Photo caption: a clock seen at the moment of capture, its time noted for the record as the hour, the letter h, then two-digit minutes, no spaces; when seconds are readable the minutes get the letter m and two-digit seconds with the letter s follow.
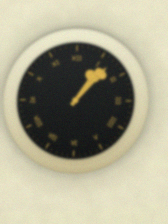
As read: 1h07
